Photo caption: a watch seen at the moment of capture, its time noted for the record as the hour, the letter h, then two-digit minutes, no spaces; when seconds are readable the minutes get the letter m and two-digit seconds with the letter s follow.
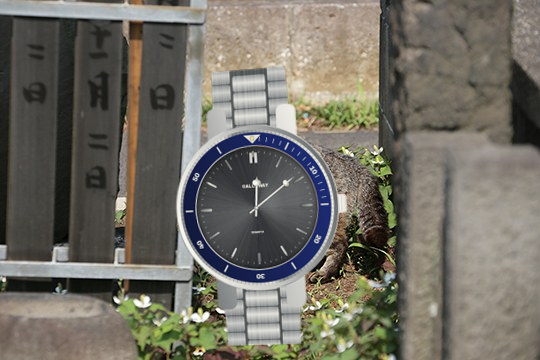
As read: 12h09
